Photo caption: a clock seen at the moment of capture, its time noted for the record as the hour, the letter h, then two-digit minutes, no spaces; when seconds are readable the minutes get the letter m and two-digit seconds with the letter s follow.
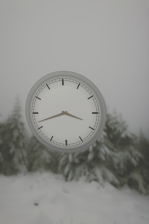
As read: 3h42
